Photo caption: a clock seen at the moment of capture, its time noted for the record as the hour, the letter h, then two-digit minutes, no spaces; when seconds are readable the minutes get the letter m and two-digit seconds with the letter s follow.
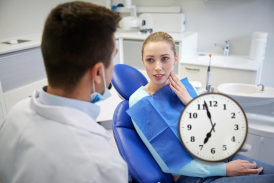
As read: 6h57
